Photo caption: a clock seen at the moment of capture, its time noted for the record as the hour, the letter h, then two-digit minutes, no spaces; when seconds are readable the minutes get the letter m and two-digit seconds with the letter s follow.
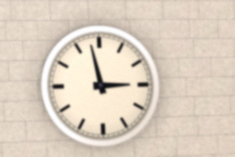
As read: 2h58
